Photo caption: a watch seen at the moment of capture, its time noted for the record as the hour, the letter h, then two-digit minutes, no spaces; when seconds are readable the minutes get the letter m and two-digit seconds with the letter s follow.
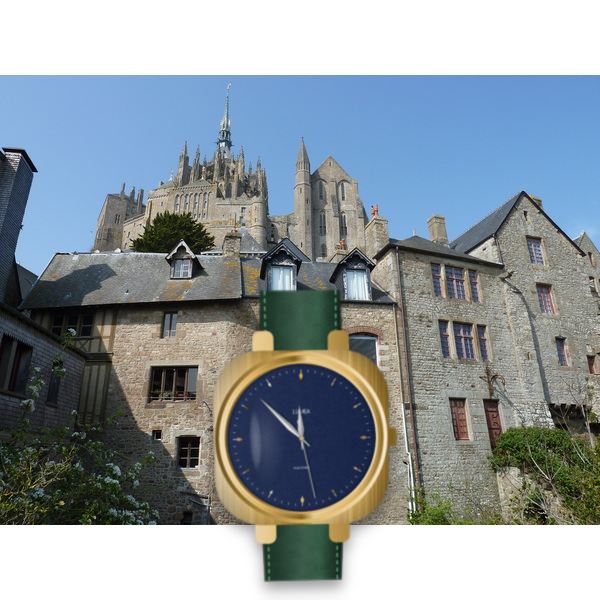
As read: 11h52m28s
